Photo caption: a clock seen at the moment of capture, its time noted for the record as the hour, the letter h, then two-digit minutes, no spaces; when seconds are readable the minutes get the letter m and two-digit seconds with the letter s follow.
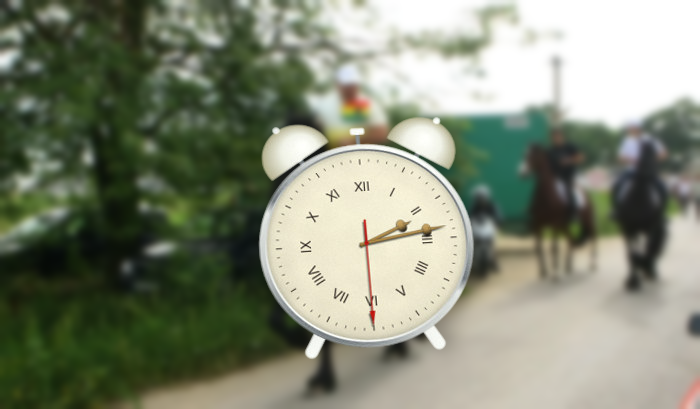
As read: 2h13m30s
